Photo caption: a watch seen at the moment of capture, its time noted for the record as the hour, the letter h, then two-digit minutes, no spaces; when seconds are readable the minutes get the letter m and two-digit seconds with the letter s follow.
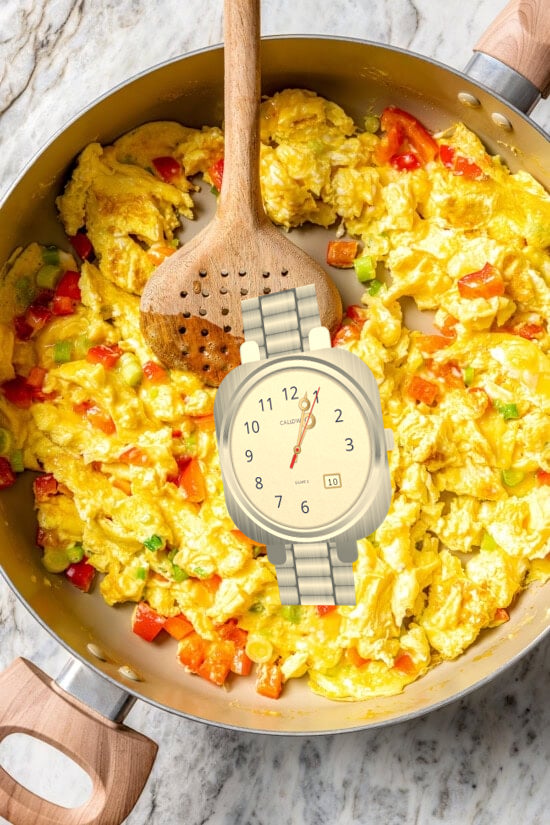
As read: 1h03m05s
